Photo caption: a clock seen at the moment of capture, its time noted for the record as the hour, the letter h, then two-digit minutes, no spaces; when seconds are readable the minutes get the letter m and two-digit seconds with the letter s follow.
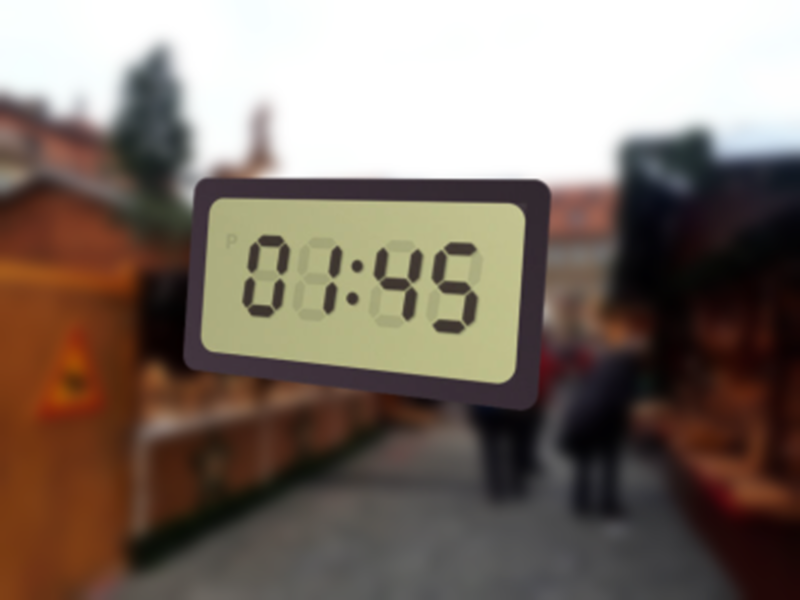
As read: 1h45
